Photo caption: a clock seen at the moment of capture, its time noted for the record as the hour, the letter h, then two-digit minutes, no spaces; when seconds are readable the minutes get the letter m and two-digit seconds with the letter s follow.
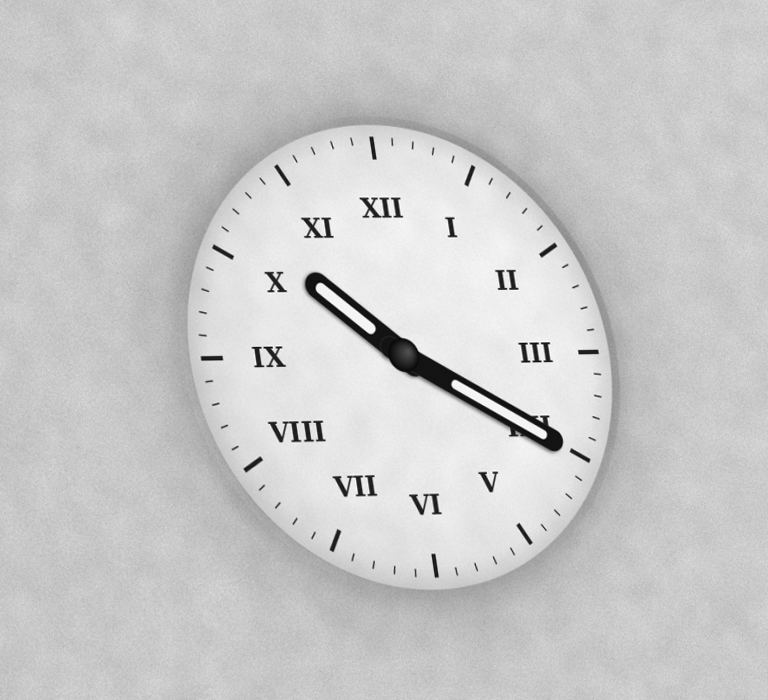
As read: 10h20
